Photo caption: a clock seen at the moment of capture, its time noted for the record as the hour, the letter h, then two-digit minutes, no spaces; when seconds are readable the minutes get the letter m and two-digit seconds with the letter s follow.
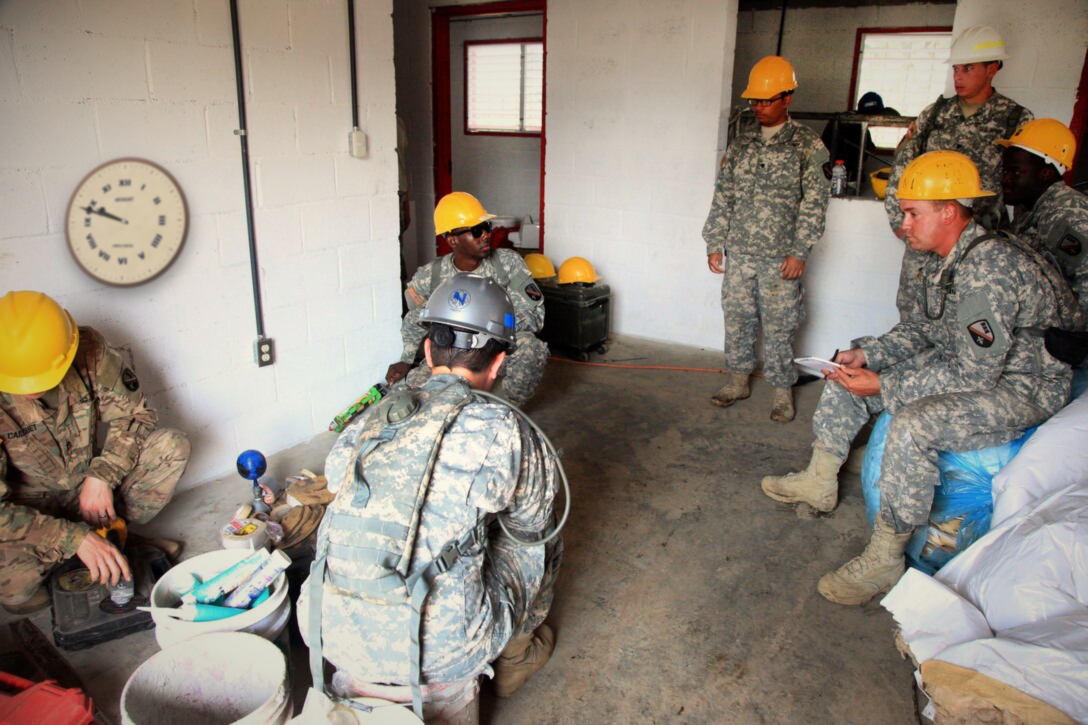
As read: 9h48
